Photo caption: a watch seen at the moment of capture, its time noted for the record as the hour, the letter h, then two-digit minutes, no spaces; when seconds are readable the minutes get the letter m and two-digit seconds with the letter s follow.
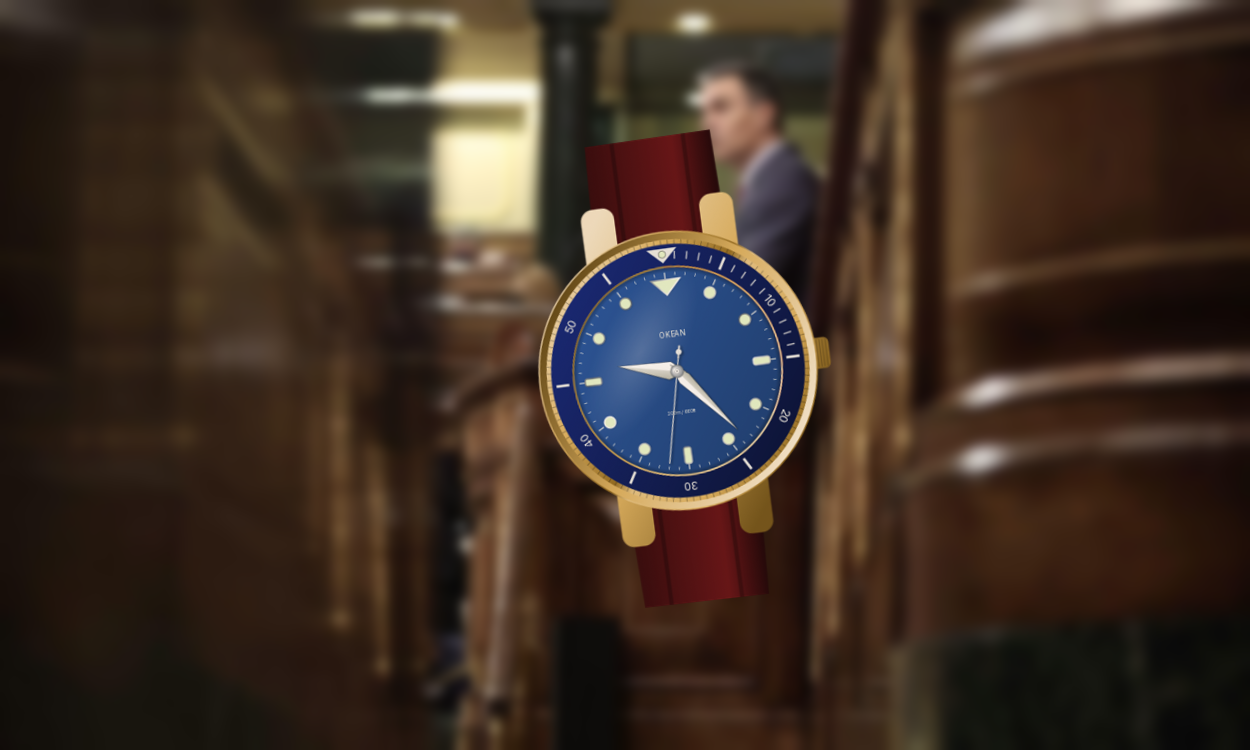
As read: 9h23m32s
